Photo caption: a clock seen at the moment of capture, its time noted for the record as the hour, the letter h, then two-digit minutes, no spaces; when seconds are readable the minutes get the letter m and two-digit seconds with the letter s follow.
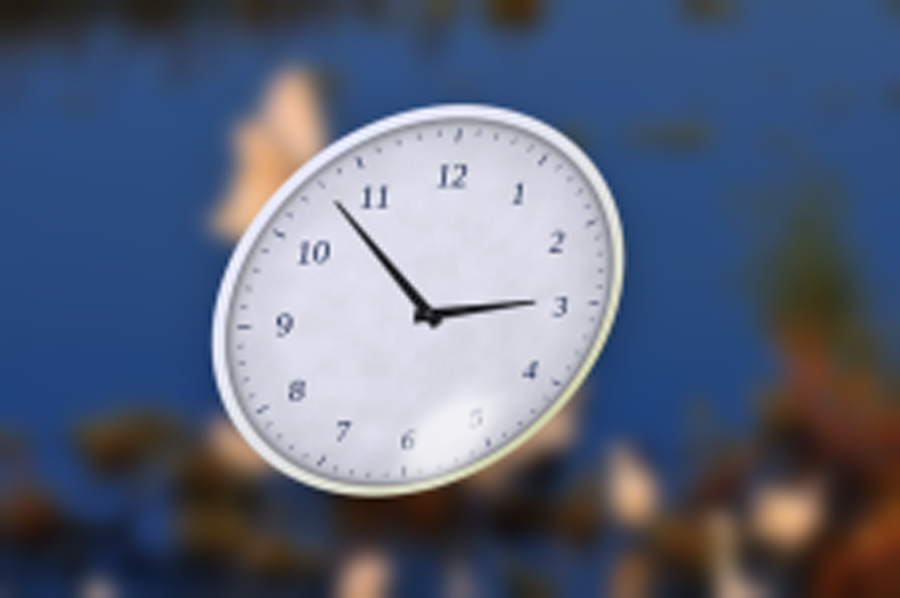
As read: 2h53
